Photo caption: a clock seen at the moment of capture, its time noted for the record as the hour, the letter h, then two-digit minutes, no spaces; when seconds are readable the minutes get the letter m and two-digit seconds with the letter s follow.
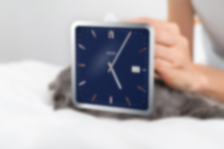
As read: 5h05
